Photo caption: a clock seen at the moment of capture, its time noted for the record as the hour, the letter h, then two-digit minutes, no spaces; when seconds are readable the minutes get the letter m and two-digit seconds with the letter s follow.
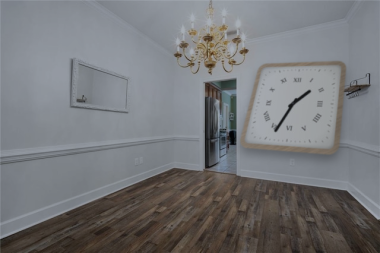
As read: 1h34
